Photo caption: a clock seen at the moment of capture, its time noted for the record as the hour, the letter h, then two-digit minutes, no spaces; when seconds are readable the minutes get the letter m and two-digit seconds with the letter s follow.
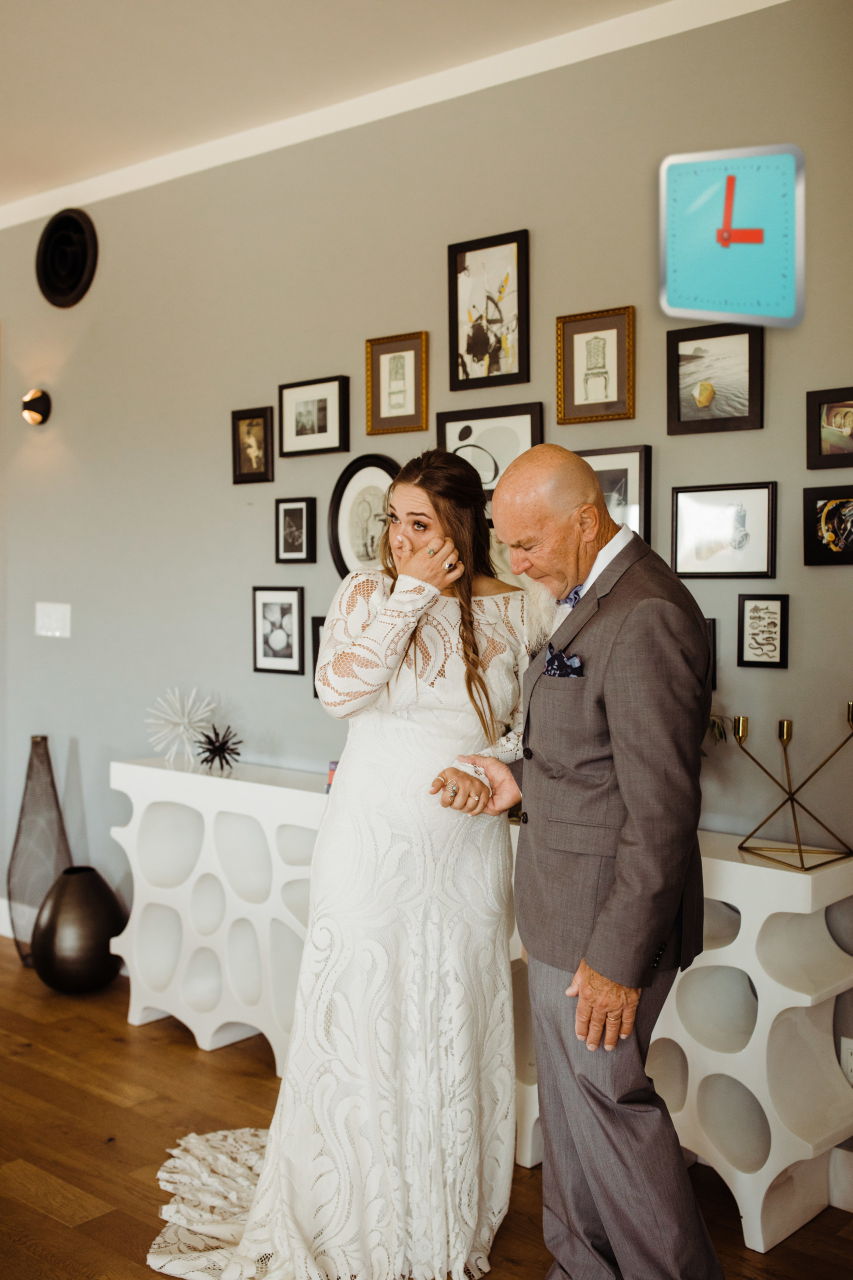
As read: 3h01
